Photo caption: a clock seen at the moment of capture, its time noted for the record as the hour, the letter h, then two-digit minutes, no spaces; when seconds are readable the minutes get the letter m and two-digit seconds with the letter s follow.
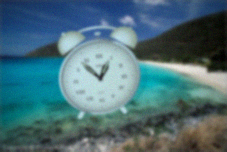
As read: 12h53
